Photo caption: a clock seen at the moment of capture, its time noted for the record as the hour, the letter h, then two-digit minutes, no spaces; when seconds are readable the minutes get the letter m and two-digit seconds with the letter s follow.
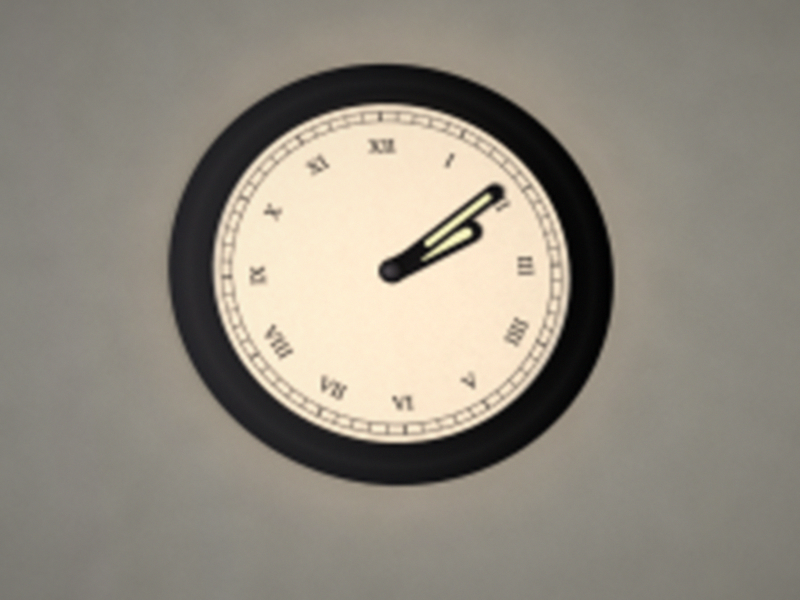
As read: 2h09
